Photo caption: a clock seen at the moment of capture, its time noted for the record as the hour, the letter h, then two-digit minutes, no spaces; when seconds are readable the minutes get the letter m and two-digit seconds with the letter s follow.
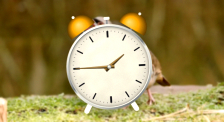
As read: 1h45
